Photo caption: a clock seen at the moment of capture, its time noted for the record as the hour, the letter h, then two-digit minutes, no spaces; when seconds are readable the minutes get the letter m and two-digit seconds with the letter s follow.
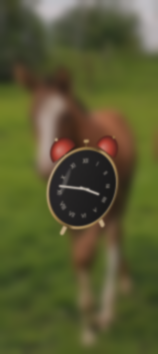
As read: 3h47
